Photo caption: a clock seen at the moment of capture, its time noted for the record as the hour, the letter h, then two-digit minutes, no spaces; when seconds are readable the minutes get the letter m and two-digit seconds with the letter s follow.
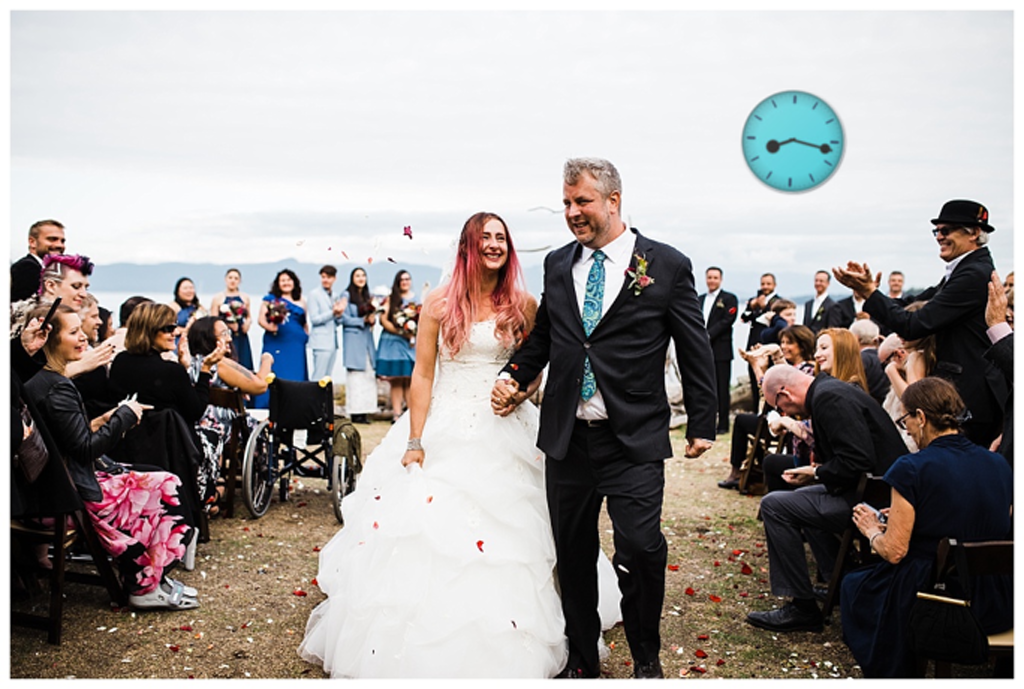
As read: 8h17
